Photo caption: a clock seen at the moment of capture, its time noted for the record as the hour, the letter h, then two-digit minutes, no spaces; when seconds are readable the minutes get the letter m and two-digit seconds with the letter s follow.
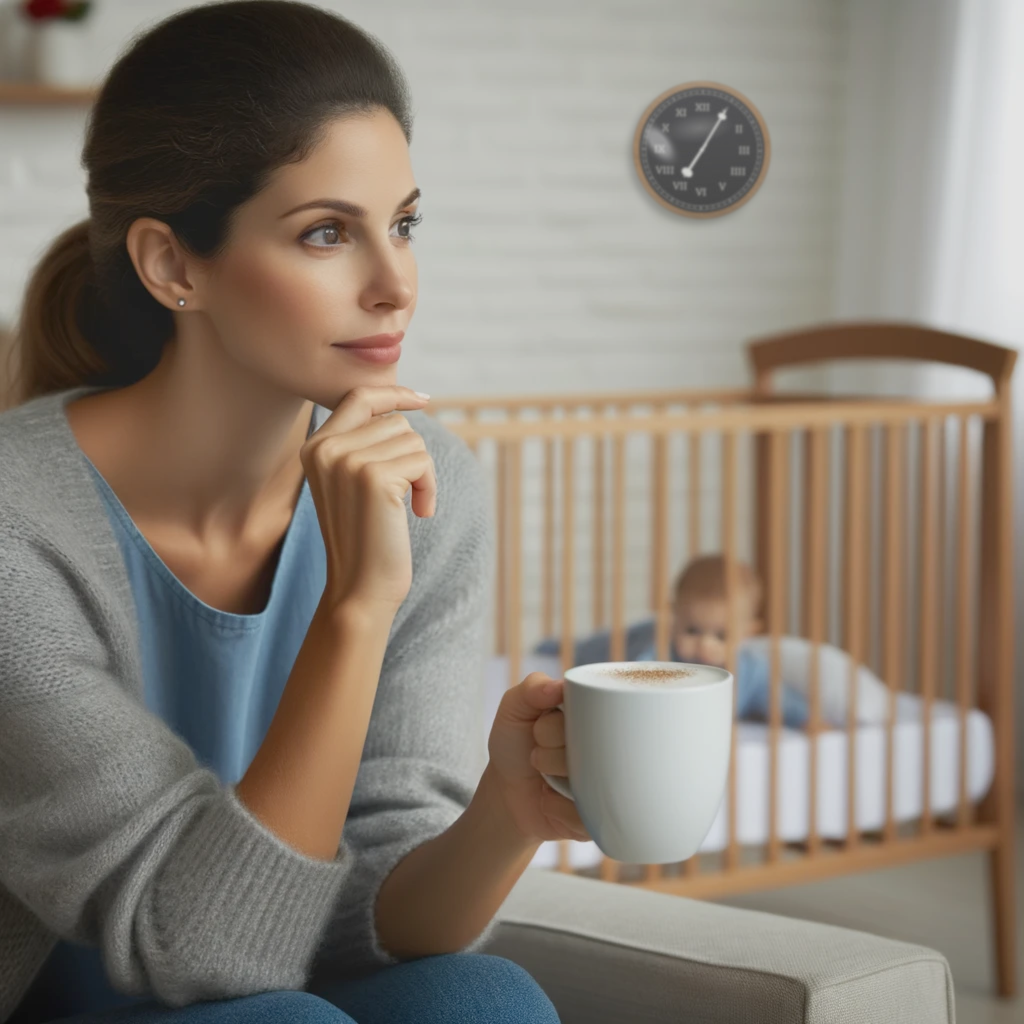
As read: 7h05
